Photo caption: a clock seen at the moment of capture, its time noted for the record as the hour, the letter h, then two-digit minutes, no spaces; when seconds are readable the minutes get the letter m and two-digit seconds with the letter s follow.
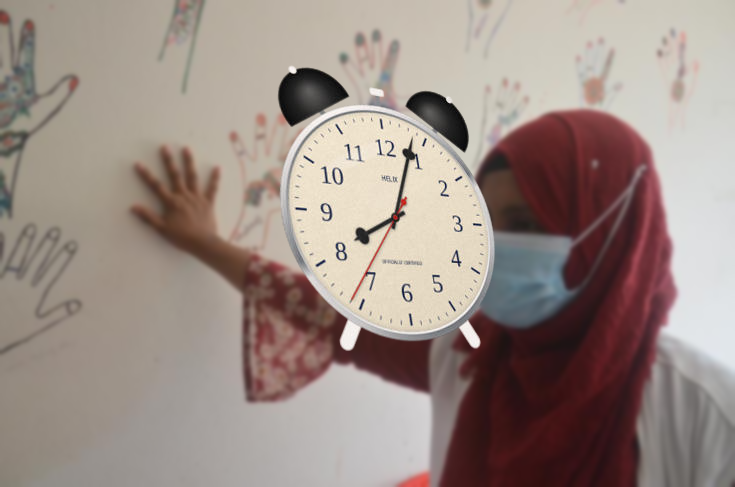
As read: 8h03m36s
